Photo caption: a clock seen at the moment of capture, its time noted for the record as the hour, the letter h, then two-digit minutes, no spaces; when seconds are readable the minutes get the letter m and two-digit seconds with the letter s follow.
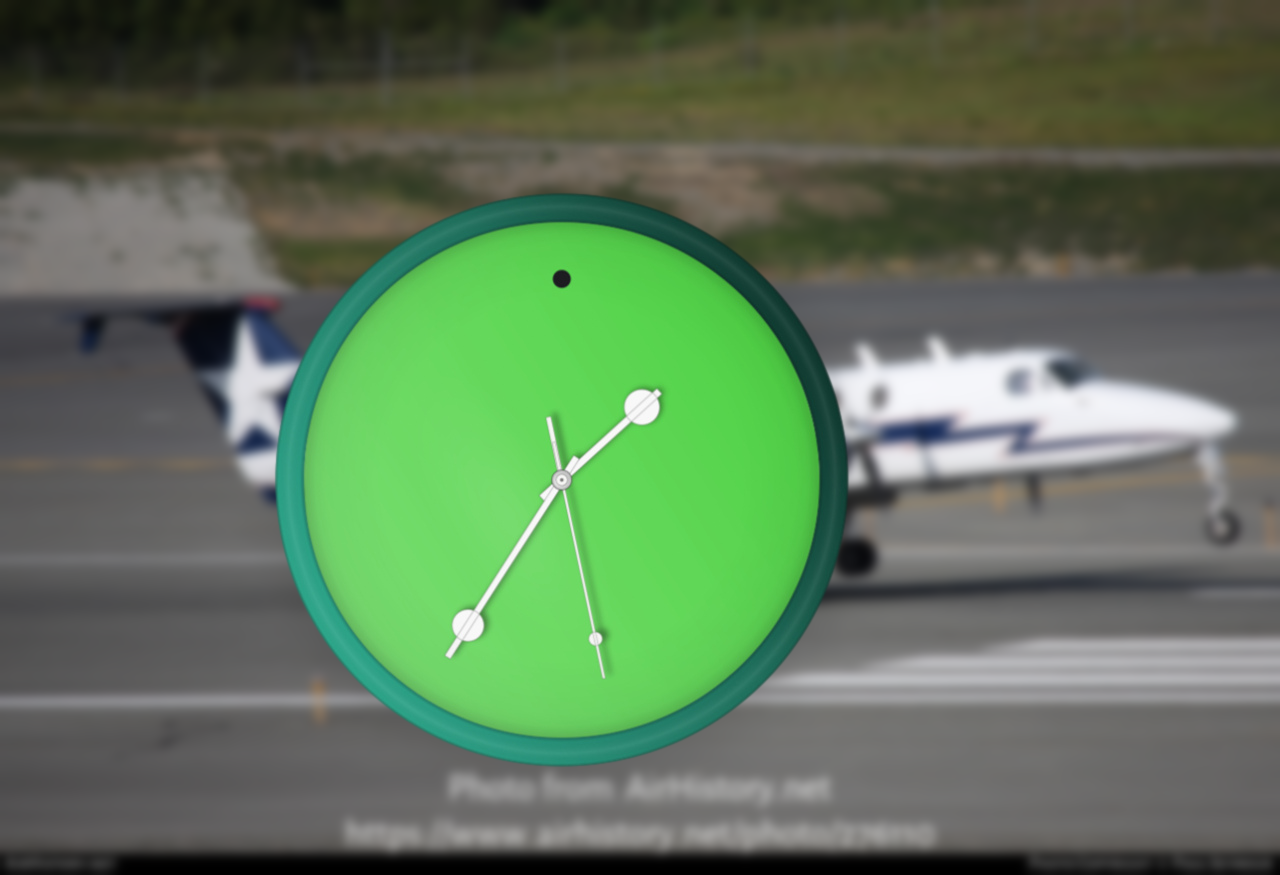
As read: 1h35m28s
